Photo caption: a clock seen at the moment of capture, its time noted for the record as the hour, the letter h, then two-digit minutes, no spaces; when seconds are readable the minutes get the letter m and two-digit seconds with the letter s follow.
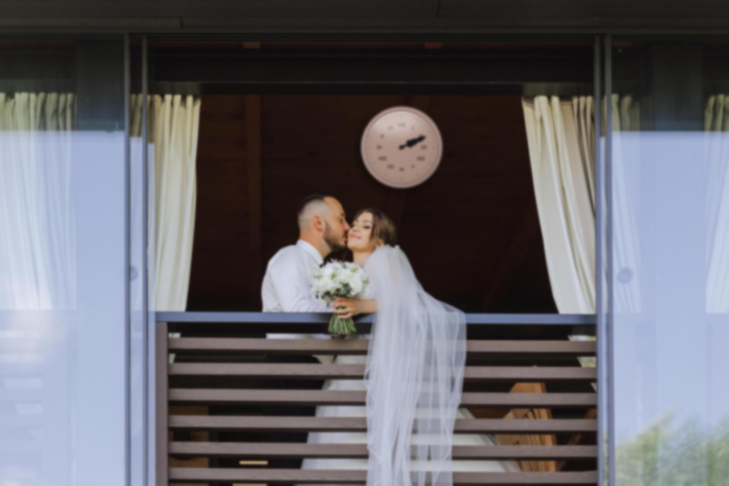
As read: 2h11
